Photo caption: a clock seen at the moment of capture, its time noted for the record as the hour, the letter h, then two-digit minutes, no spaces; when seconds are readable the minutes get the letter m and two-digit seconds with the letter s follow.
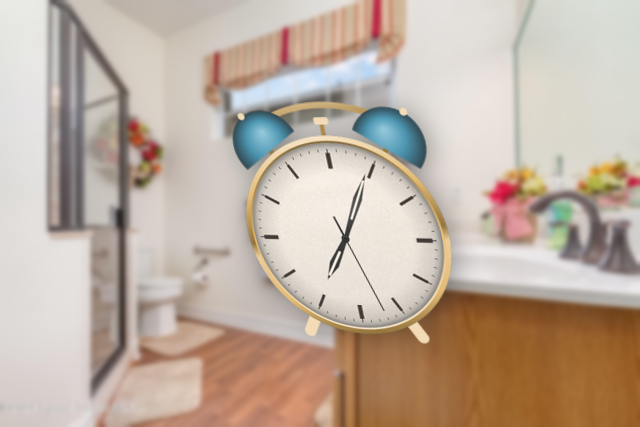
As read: 7h04m27s
